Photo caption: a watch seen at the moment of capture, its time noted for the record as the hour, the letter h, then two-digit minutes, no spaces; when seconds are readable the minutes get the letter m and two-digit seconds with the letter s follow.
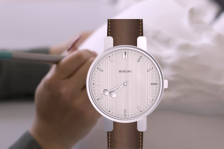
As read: 7h41
